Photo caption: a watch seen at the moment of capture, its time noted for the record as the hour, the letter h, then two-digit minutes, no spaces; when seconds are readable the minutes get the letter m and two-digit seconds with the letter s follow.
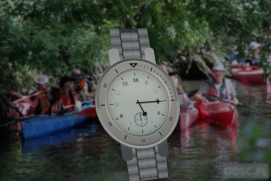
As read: 5h15
